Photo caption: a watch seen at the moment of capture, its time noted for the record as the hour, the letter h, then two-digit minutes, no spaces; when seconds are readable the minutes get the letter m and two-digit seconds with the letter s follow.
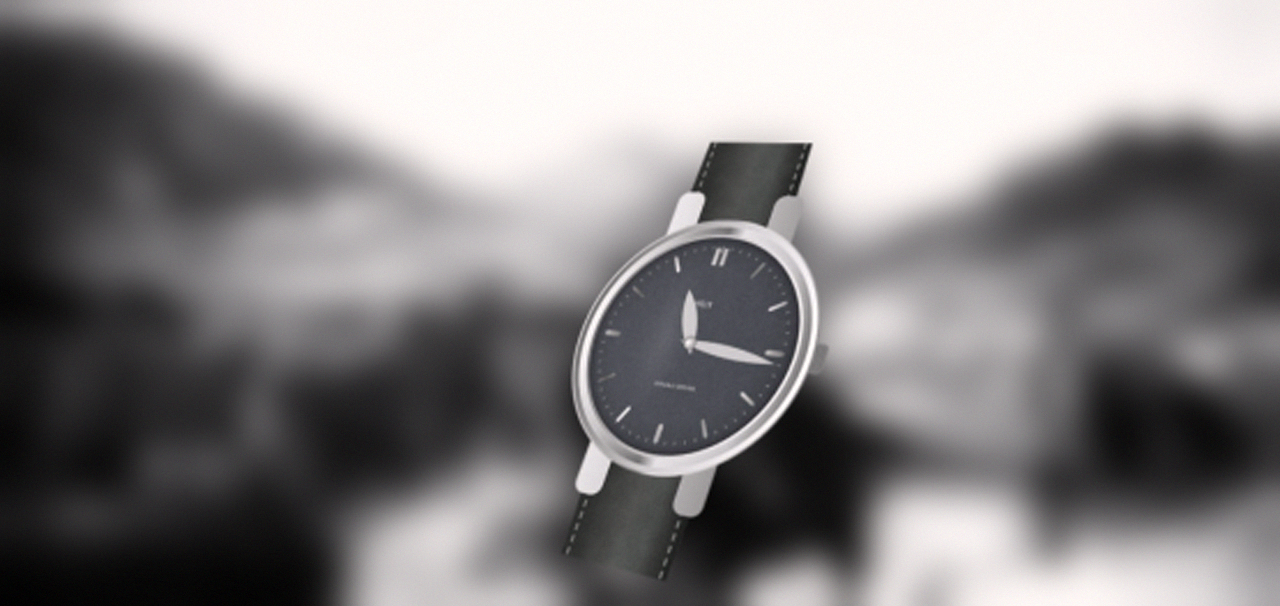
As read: 11h16
